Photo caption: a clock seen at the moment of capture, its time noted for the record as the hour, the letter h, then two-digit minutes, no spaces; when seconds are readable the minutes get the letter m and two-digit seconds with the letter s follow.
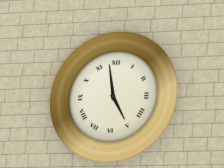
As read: 4h58
